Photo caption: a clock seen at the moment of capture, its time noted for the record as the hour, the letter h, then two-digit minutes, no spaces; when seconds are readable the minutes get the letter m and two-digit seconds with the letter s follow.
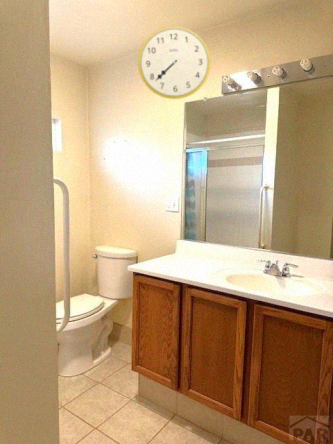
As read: 7h38
